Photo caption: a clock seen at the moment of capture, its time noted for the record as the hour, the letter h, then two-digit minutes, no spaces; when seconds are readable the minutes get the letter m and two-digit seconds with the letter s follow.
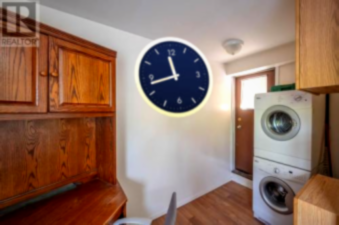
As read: 11h43
